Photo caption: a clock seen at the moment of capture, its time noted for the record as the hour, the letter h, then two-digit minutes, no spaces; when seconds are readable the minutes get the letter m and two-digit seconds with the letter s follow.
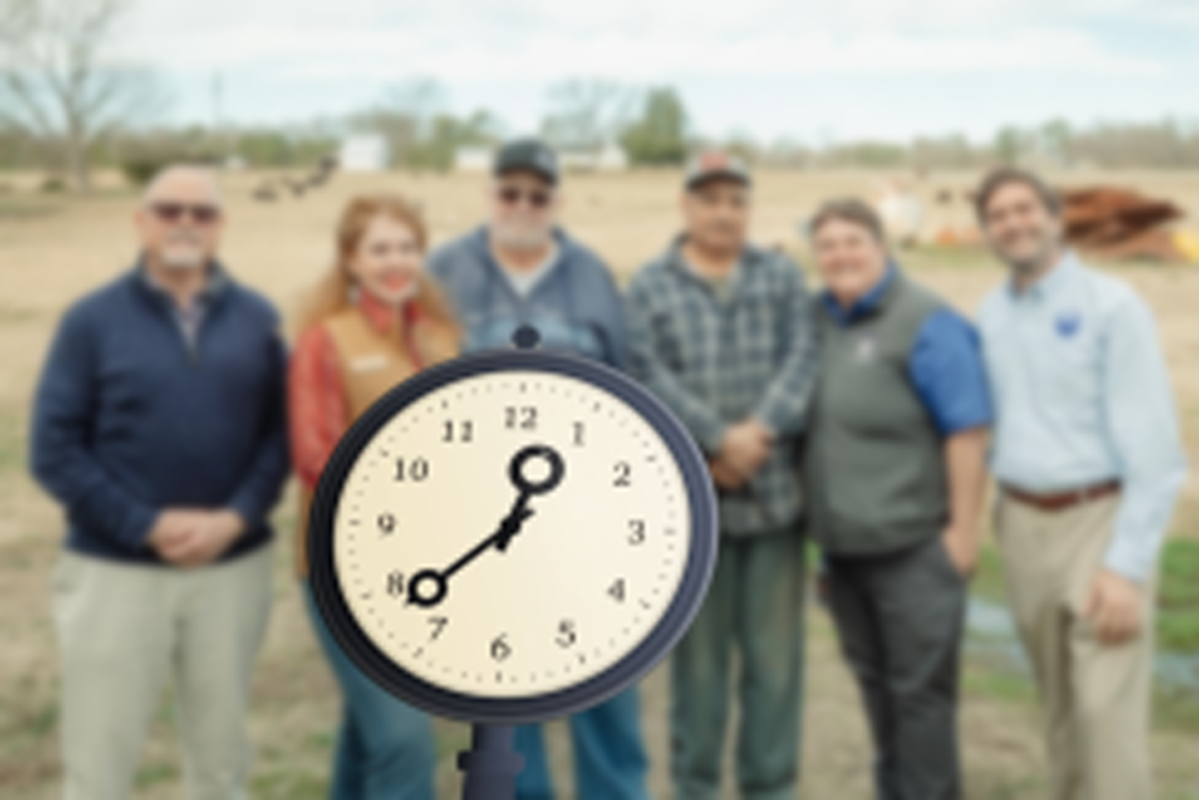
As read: 12h38
